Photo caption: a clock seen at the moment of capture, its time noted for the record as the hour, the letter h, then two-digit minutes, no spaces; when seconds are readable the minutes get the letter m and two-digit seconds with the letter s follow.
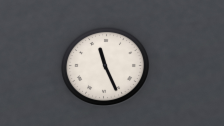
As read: 11h26
